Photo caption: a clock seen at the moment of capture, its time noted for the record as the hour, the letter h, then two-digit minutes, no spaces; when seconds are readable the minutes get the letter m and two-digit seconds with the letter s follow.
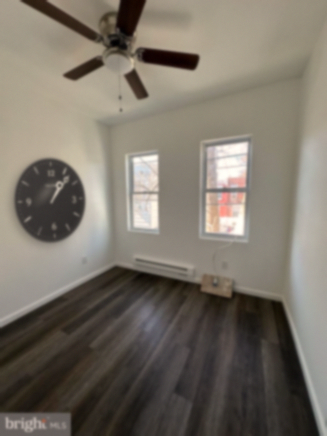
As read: 1h07
